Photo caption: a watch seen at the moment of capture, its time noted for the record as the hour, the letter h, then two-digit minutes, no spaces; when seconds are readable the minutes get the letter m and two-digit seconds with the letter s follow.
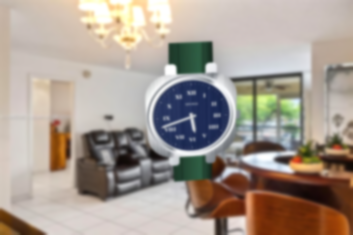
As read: 5h42
